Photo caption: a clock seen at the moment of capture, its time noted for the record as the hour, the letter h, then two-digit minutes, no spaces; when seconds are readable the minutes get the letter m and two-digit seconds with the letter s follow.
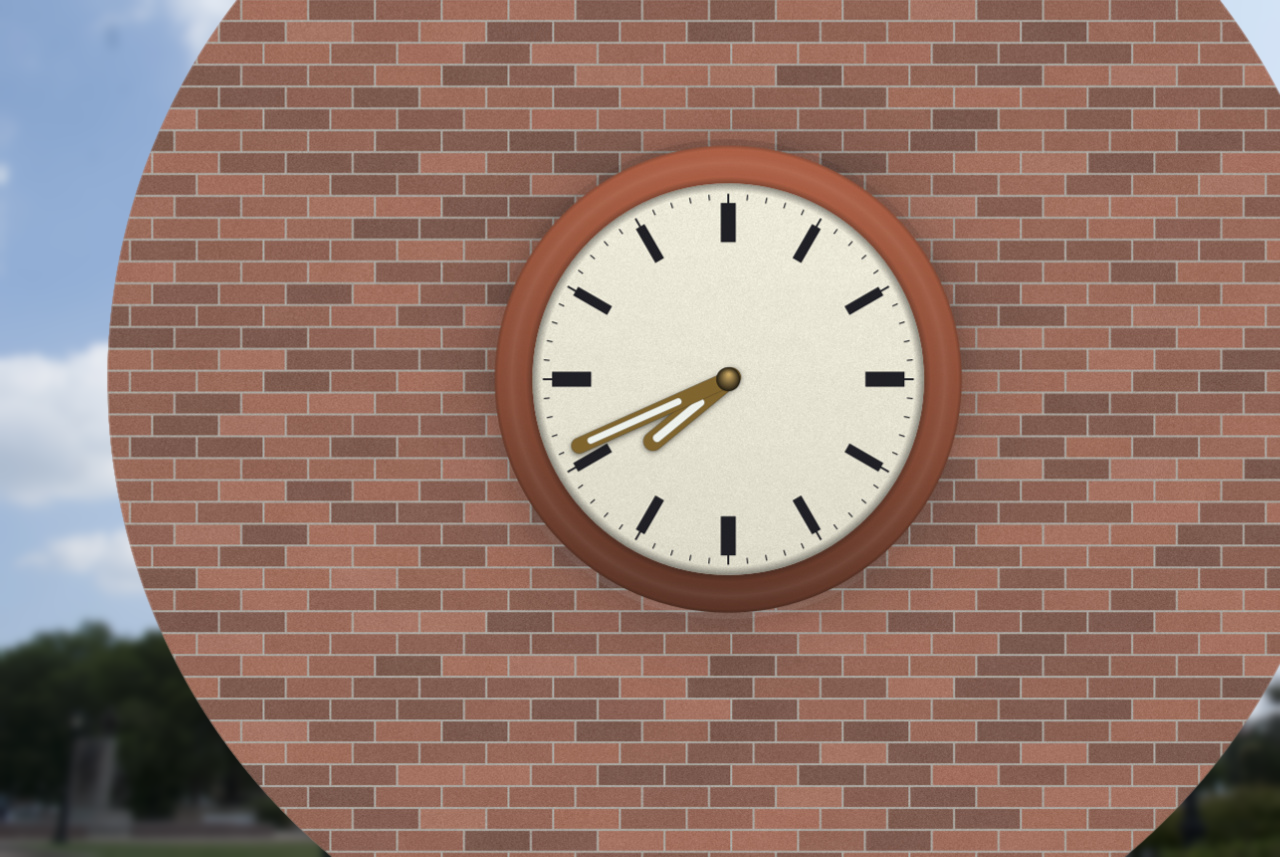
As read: 7h41
